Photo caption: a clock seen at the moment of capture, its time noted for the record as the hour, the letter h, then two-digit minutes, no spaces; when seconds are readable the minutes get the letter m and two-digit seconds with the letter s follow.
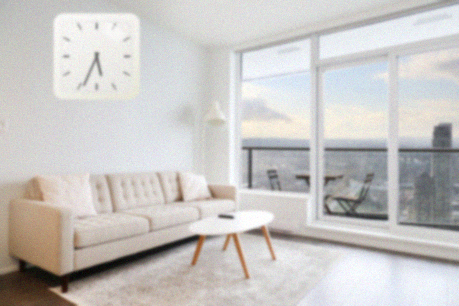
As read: 5h34
